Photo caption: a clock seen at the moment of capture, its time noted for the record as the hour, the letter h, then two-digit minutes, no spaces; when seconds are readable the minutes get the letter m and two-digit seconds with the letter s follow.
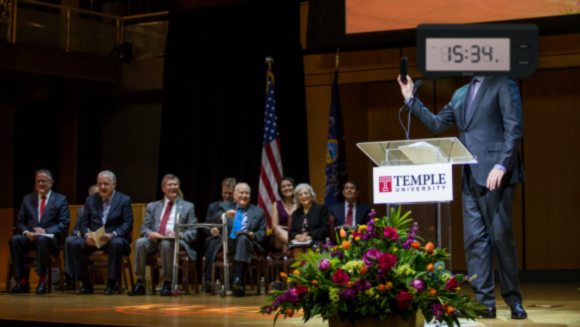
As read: 15h34
